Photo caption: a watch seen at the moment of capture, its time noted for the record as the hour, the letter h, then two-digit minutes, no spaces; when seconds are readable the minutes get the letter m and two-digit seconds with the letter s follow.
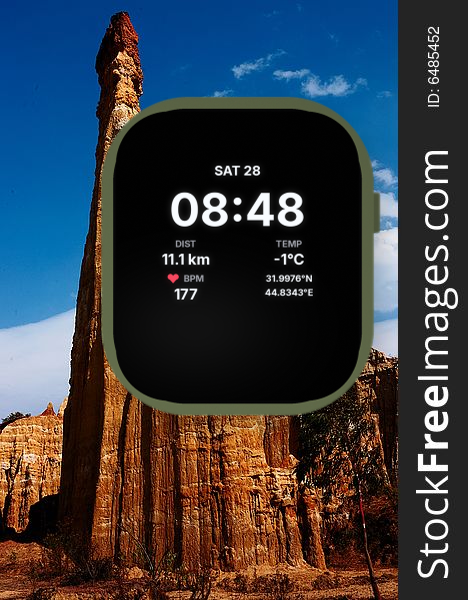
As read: 8h48
